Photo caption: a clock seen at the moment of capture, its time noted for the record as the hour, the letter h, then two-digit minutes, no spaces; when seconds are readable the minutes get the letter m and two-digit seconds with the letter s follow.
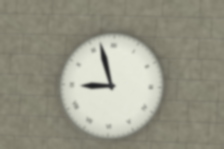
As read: 8h57
